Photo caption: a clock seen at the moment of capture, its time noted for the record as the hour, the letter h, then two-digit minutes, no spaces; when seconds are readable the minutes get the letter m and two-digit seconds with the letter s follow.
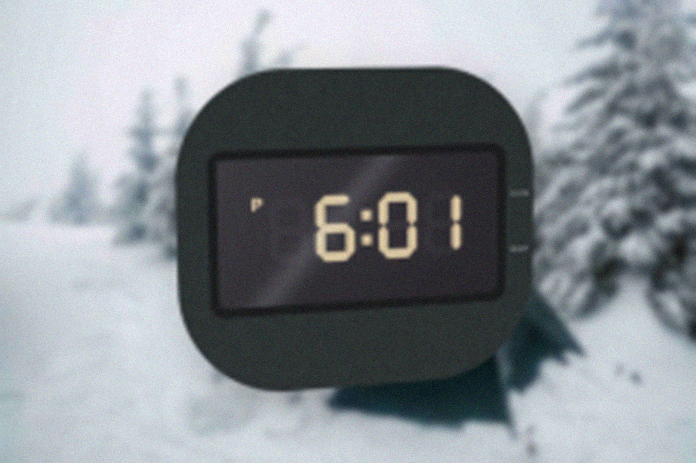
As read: 6h01
